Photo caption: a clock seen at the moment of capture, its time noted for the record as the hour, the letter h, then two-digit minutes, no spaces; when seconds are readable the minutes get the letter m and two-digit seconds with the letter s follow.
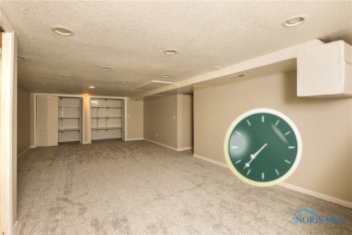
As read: 7h37
